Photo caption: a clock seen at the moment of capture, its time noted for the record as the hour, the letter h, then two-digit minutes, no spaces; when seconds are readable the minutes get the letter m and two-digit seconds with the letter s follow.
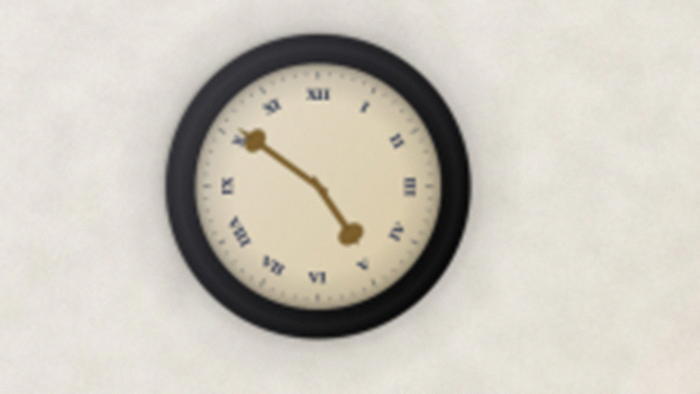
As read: 4h51
